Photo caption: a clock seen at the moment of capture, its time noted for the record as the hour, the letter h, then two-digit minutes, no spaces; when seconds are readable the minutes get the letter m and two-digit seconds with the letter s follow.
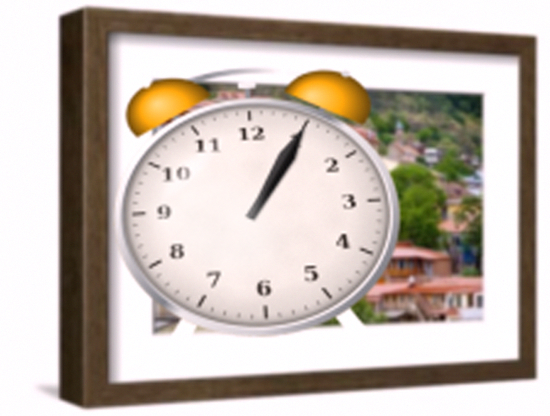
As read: 1h05
